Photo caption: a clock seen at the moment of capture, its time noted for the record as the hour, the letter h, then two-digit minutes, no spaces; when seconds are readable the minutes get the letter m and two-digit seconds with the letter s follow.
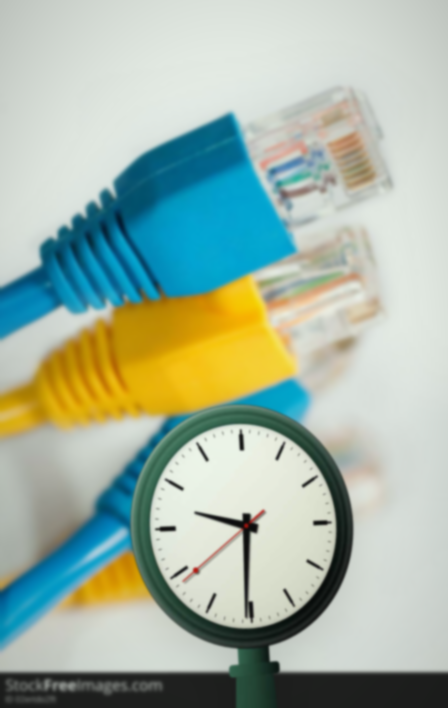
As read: 9h30m39s
